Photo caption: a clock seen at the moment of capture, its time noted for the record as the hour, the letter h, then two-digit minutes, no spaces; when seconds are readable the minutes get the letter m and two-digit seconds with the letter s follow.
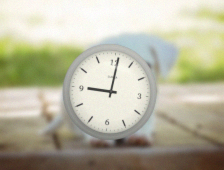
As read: 9h01
